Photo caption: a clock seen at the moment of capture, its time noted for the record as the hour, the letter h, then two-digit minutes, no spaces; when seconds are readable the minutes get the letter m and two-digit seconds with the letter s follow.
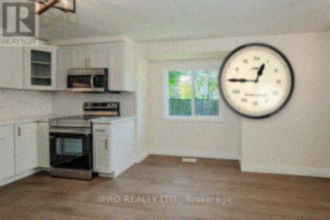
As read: 12h45
